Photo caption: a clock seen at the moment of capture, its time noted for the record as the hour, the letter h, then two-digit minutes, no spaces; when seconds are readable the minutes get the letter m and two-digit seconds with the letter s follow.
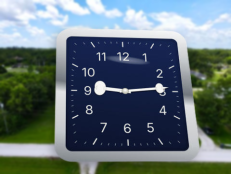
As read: 9h14
